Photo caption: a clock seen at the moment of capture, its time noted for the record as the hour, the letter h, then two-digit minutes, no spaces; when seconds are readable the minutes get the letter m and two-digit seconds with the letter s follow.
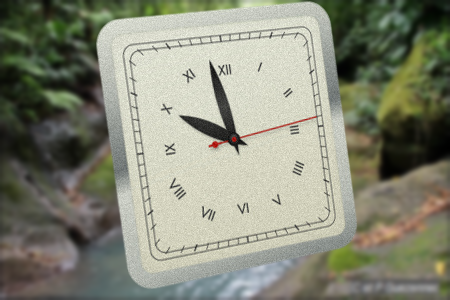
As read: 9h58m14s
